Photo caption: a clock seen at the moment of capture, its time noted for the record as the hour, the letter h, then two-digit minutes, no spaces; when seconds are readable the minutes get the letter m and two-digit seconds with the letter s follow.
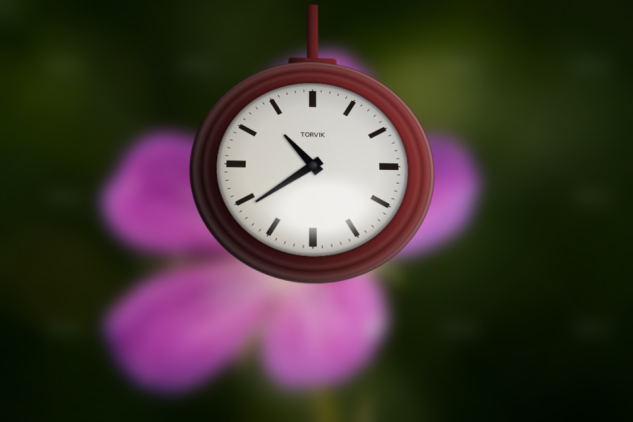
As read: 10h39
